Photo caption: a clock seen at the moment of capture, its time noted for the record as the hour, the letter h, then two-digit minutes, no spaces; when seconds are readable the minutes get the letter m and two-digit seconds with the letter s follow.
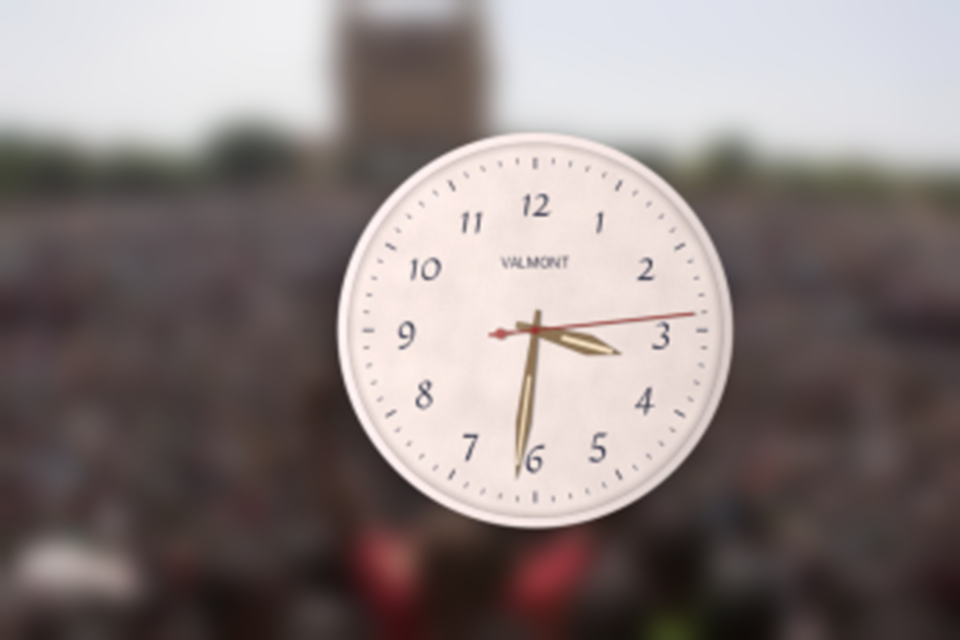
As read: 3h31m14s
